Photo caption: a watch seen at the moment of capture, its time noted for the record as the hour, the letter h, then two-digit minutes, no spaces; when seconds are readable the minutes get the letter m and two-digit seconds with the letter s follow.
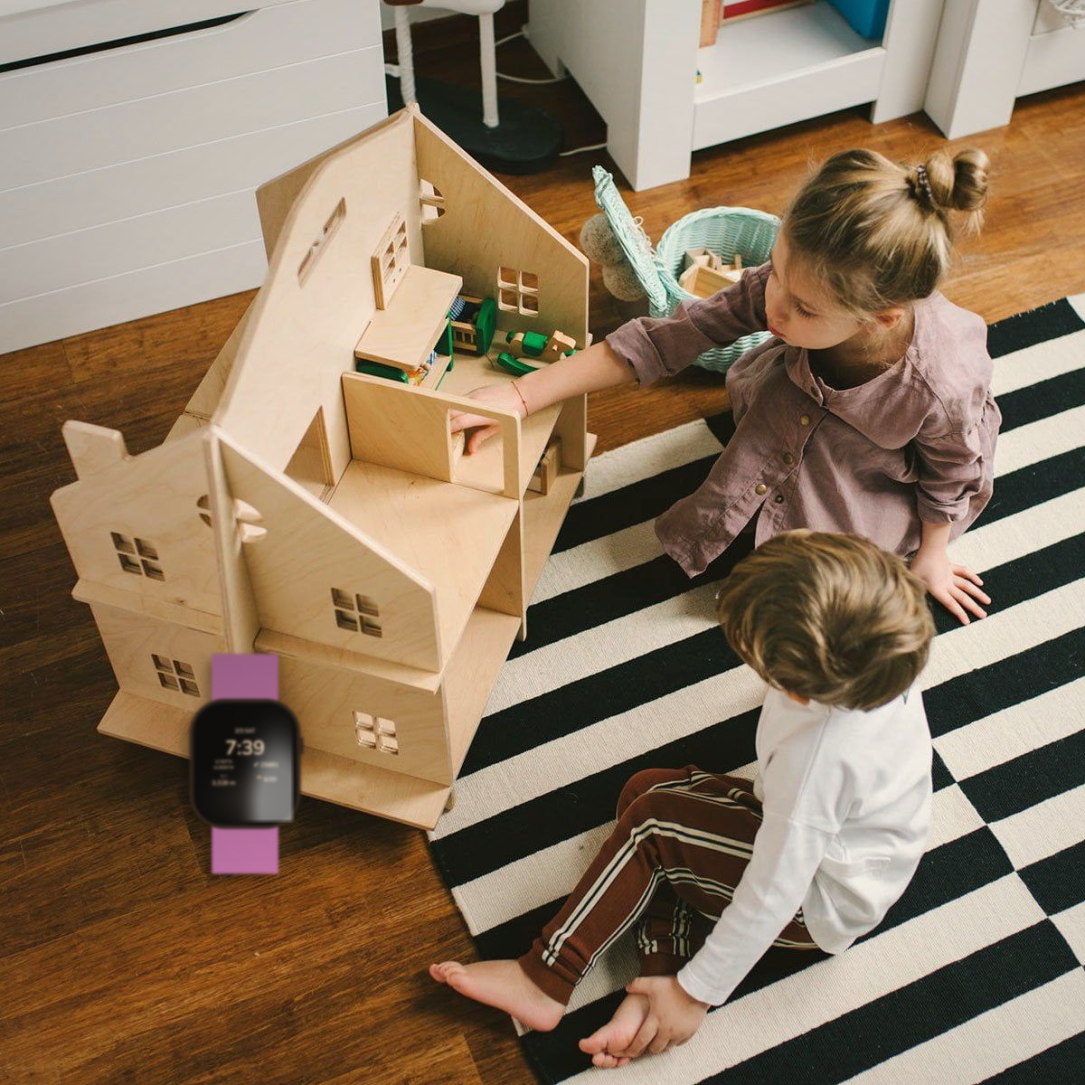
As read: 7h39
